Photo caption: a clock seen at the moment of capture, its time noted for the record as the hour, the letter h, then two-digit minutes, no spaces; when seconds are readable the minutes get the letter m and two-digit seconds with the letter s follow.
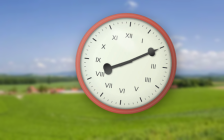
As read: 8h10
